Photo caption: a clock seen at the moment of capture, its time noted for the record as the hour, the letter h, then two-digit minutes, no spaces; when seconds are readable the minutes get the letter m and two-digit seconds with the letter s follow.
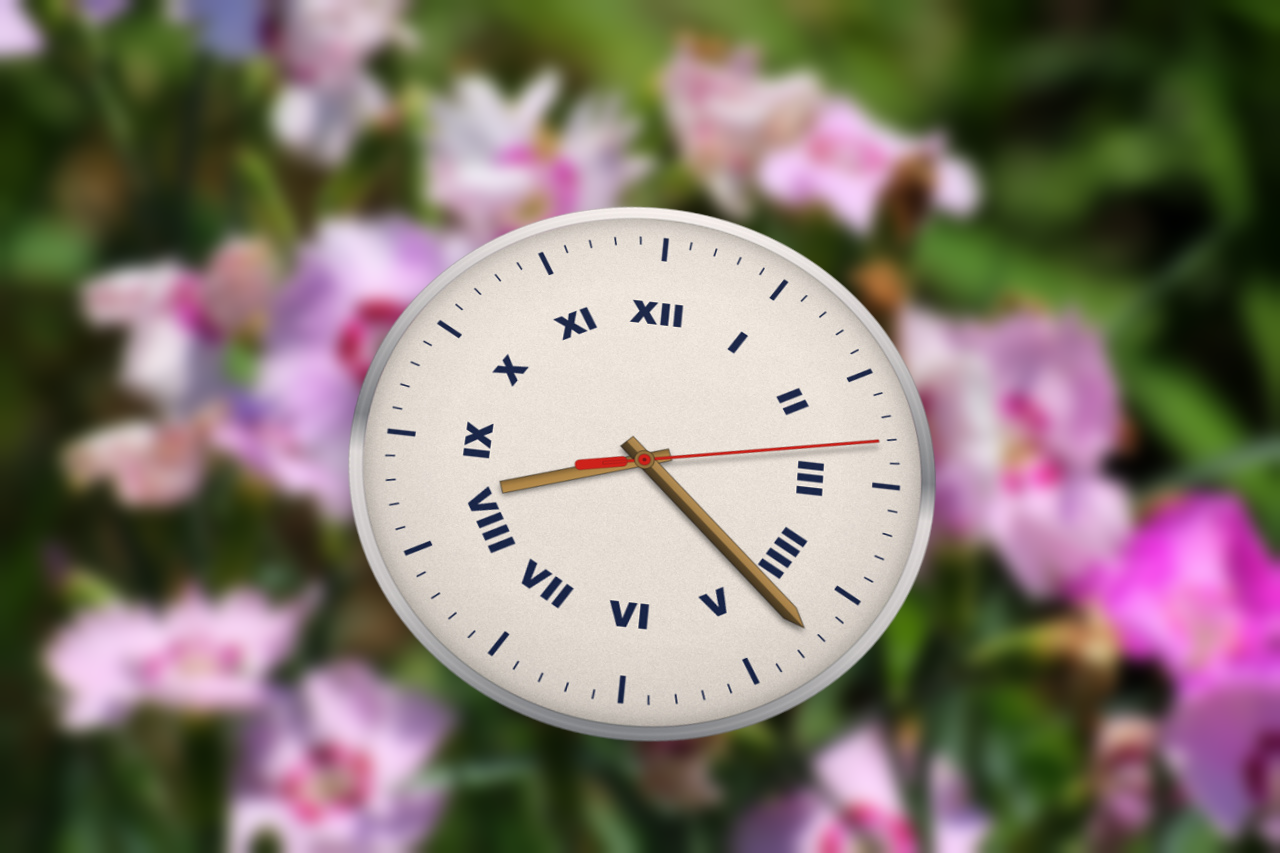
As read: 8h22m13s
